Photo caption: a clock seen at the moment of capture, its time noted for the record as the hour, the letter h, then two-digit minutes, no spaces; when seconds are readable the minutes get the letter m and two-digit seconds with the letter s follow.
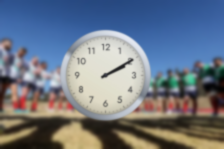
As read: 2h10
